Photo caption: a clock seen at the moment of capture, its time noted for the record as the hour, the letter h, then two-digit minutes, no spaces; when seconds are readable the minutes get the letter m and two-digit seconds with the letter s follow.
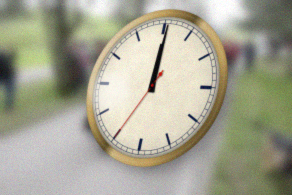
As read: 12h00m35s
